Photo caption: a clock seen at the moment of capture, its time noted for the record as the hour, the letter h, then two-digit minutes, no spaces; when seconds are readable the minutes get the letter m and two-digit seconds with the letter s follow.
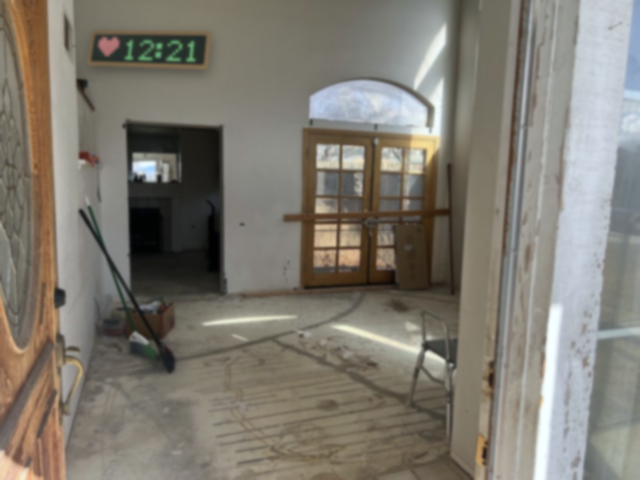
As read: 12h21
